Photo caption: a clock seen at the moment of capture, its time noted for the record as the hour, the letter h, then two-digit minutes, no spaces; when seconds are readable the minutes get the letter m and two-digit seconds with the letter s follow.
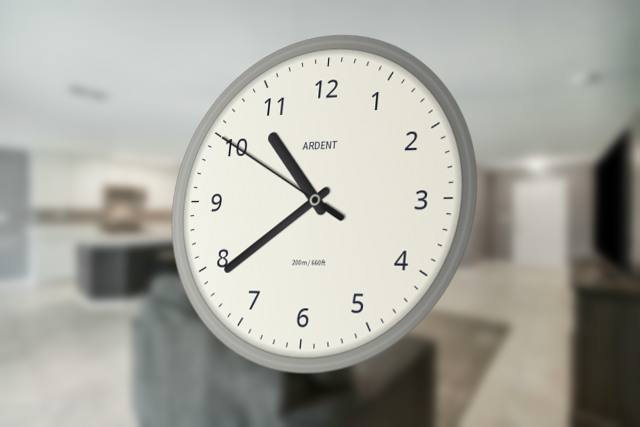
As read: 10h38m50s
